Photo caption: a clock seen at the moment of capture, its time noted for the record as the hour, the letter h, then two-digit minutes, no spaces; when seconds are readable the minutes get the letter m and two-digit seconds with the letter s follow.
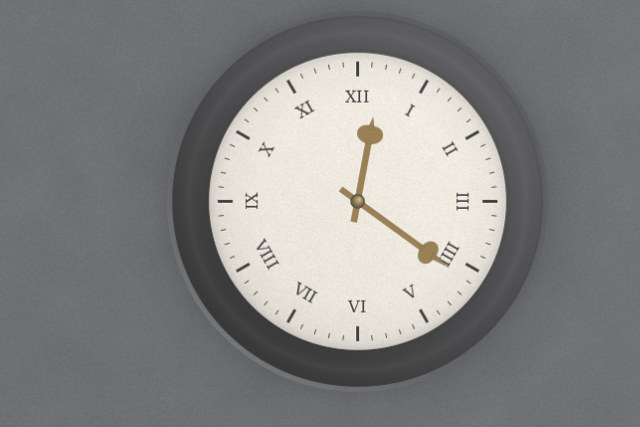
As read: 12h21
